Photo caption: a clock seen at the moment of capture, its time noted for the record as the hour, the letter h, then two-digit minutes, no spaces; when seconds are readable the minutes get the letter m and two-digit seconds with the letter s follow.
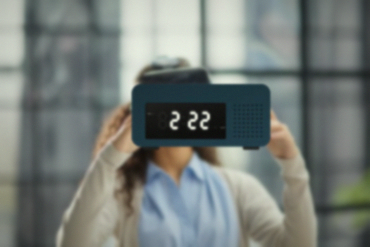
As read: 2h22
